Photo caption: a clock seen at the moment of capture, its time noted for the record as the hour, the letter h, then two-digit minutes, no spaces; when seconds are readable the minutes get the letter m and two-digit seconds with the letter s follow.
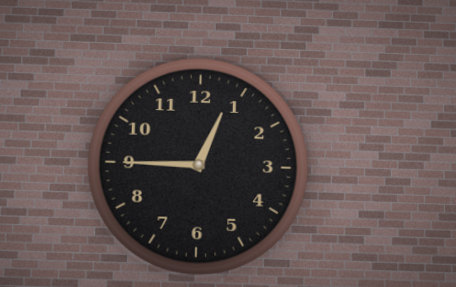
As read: 12h45
